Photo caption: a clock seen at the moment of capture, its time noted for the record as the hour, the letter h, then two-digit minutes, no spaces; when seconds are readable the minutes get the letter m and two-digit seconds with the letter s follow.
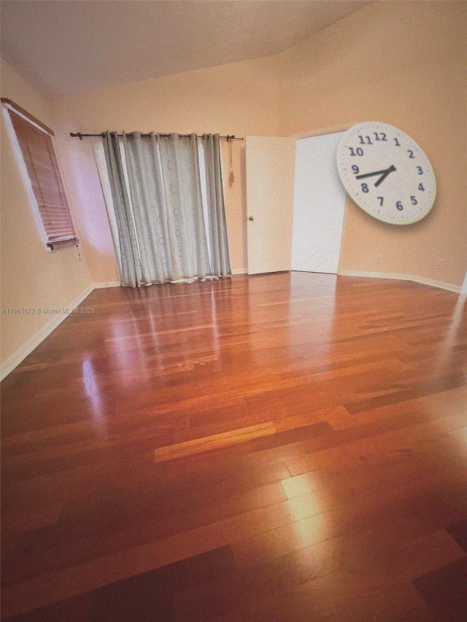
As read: 7h43
